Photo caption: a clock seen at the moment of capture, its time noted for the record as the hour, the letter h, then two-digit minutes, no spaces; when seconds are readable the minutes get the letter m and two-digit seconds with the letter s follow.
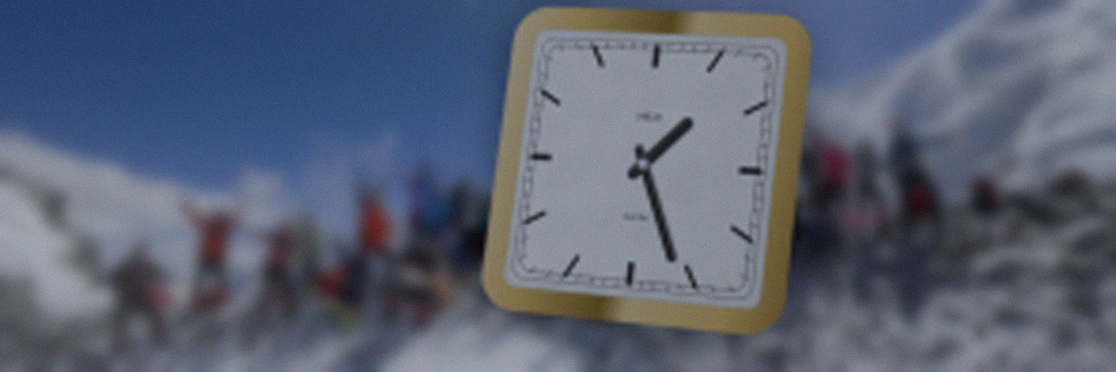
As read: 1h26
